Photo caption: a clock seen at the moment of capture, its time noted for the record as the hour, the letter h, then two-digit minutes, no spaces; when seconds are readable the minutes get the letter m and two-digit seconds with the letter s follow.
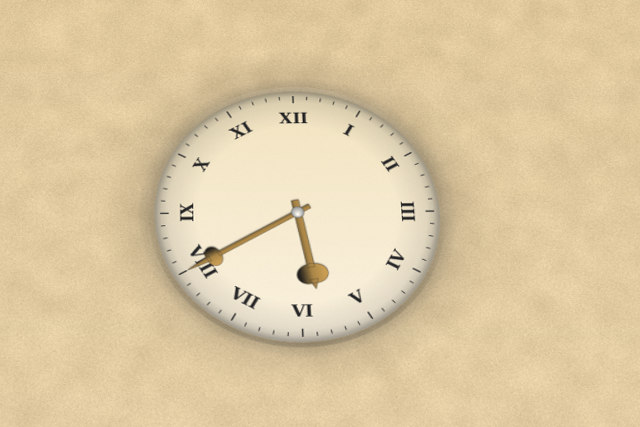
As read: 5h40
